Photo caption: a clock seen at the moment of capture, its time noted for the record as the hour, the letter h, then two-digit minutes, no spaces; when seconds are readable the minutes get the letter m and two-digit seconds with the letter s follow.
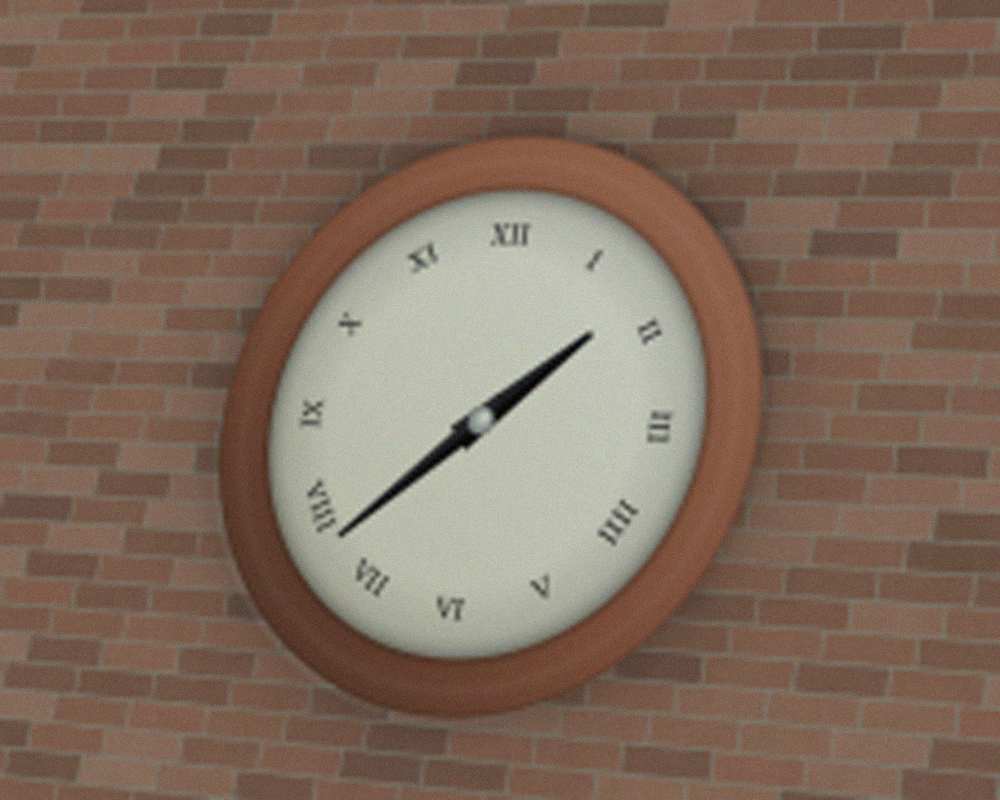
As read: 1h38
